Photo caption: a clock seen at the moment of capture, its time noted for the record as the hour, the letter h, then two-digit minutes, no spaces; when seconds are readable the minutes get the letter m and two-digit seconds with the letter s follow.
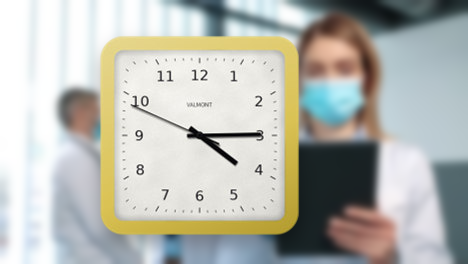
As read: 4h14m49s
